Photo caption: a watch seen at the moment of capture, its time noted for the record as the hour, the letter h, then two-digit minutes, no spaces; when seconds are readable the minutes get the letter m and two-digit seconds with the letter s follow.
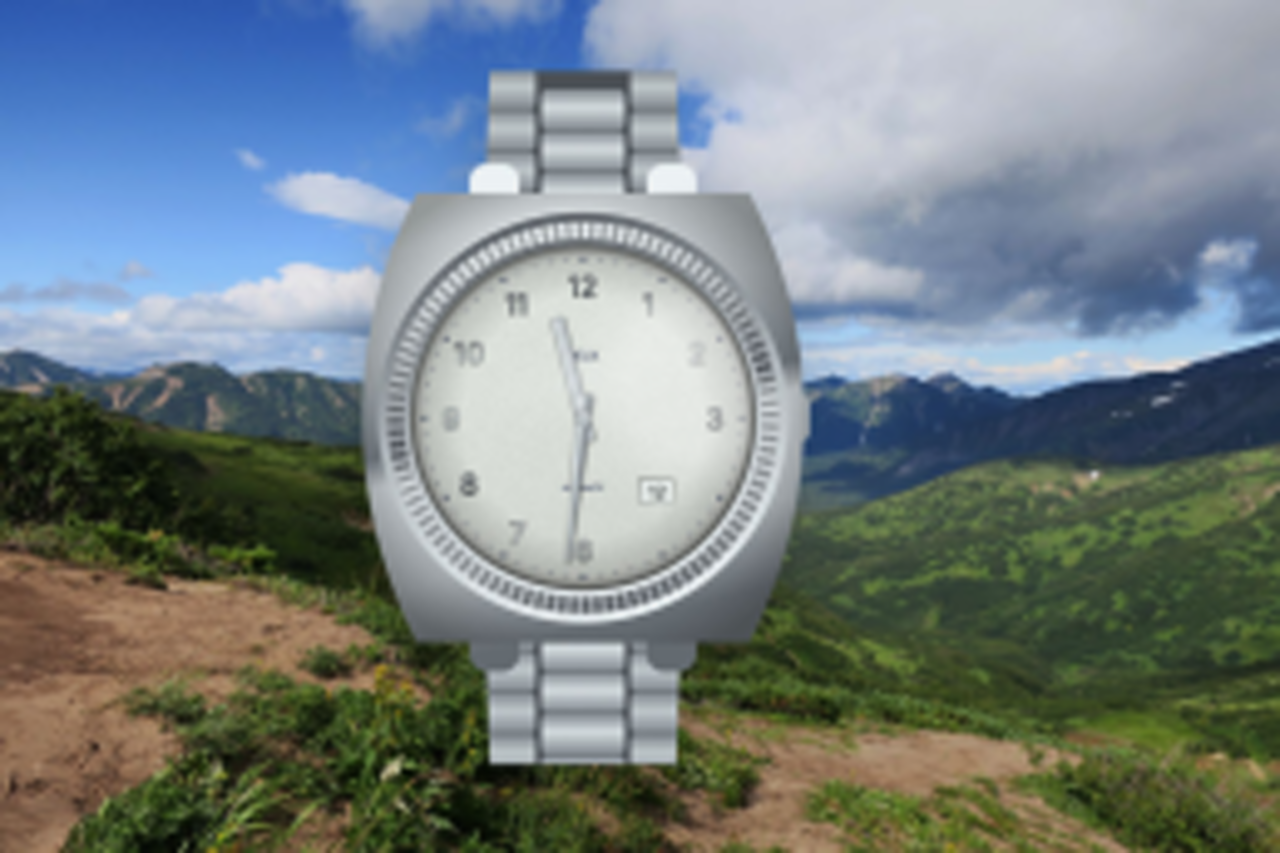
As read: 11h31
